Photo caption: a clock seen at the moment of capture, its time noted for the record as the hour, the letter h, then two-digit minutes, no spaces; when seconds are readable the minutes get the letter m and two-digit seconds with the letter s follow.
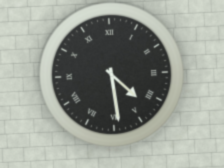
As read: 4h29
